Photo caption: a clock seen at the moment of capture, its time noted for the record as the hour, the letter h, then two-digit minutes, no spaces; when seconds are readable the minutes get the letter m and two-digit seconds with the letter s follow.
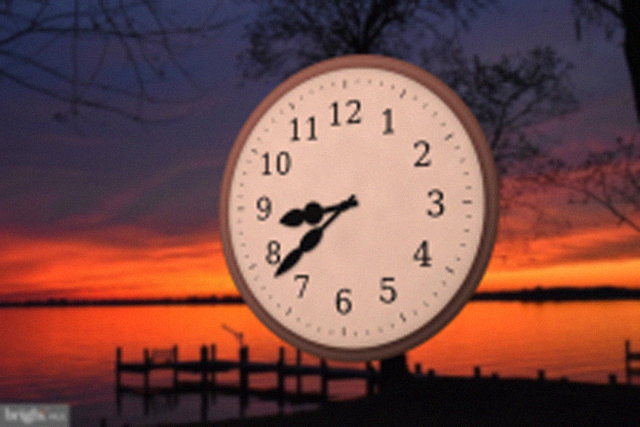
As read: 8h38
